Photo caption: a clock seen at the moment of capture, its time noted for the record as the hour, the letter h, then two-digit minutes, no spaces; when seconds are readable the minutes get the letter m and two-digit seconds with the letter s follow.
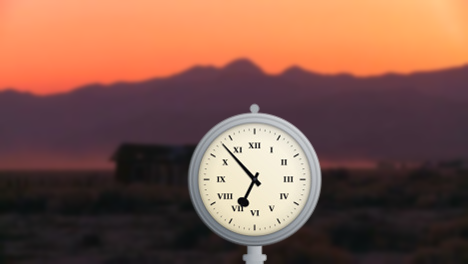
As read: 6h53
